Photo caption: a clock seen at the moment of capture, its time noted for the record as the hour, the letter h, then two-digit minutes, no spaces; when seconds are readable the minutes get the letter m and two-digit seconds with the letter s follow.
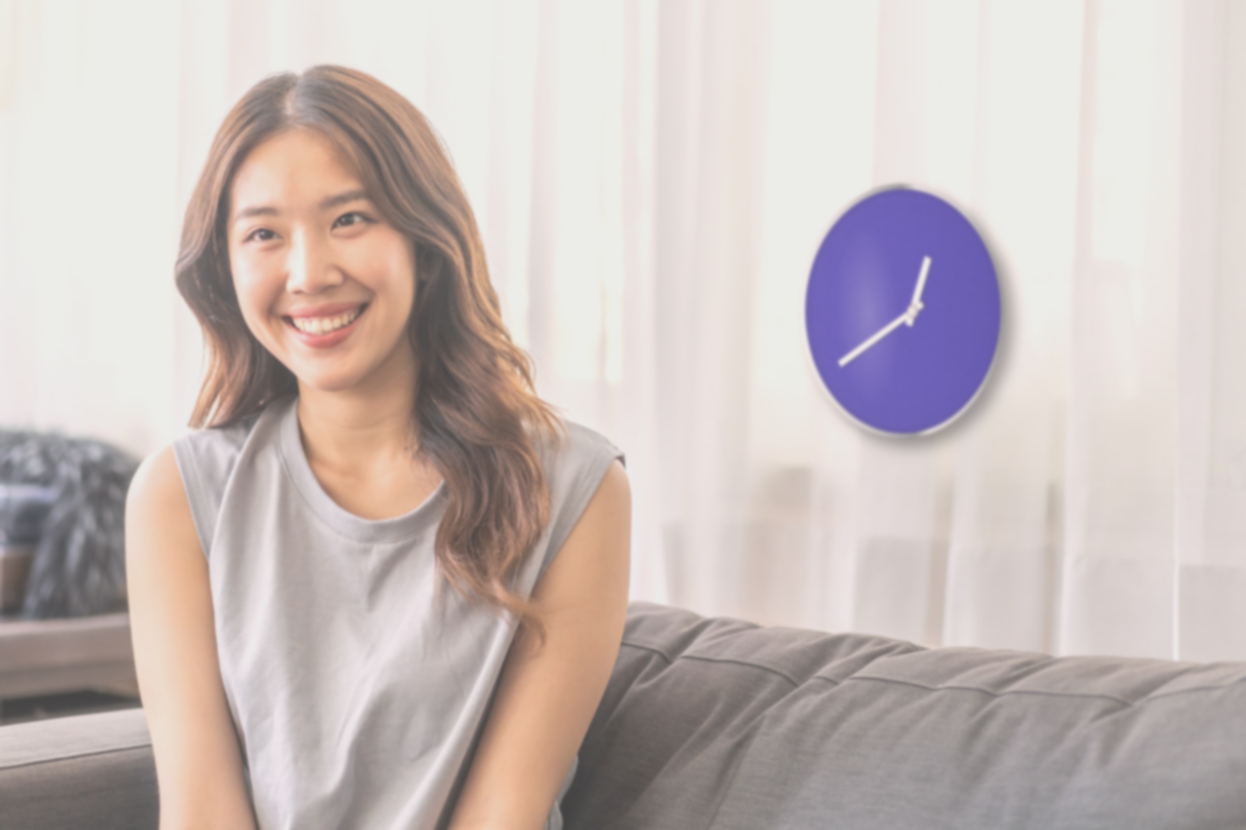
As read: 12h40
